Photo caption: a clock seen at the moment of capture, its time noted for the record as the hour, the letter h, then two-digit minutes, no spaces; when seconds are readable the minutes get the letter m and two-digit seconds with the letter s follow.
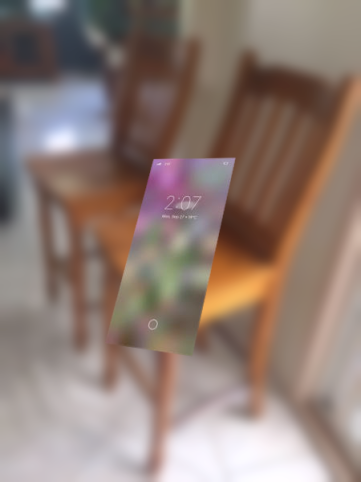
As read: 2h07
